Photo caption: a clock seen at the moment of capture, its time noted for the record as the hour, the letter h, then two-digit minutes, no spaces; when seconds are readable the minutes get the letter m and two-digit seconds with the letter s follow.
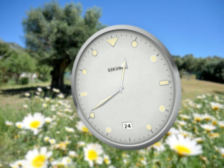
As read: 12h41
